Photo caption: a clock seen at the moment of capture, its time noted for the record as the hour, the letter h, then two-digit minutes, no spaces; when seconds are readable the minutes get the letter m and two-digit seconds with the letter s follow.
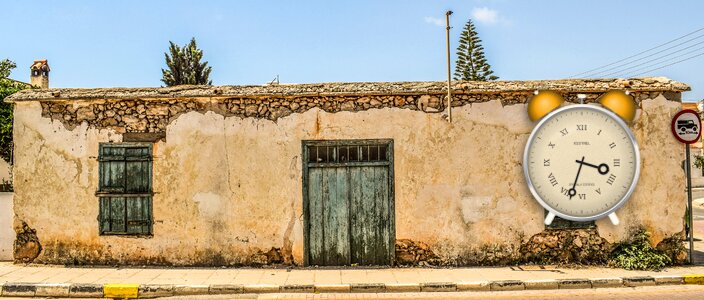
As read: 3h33
